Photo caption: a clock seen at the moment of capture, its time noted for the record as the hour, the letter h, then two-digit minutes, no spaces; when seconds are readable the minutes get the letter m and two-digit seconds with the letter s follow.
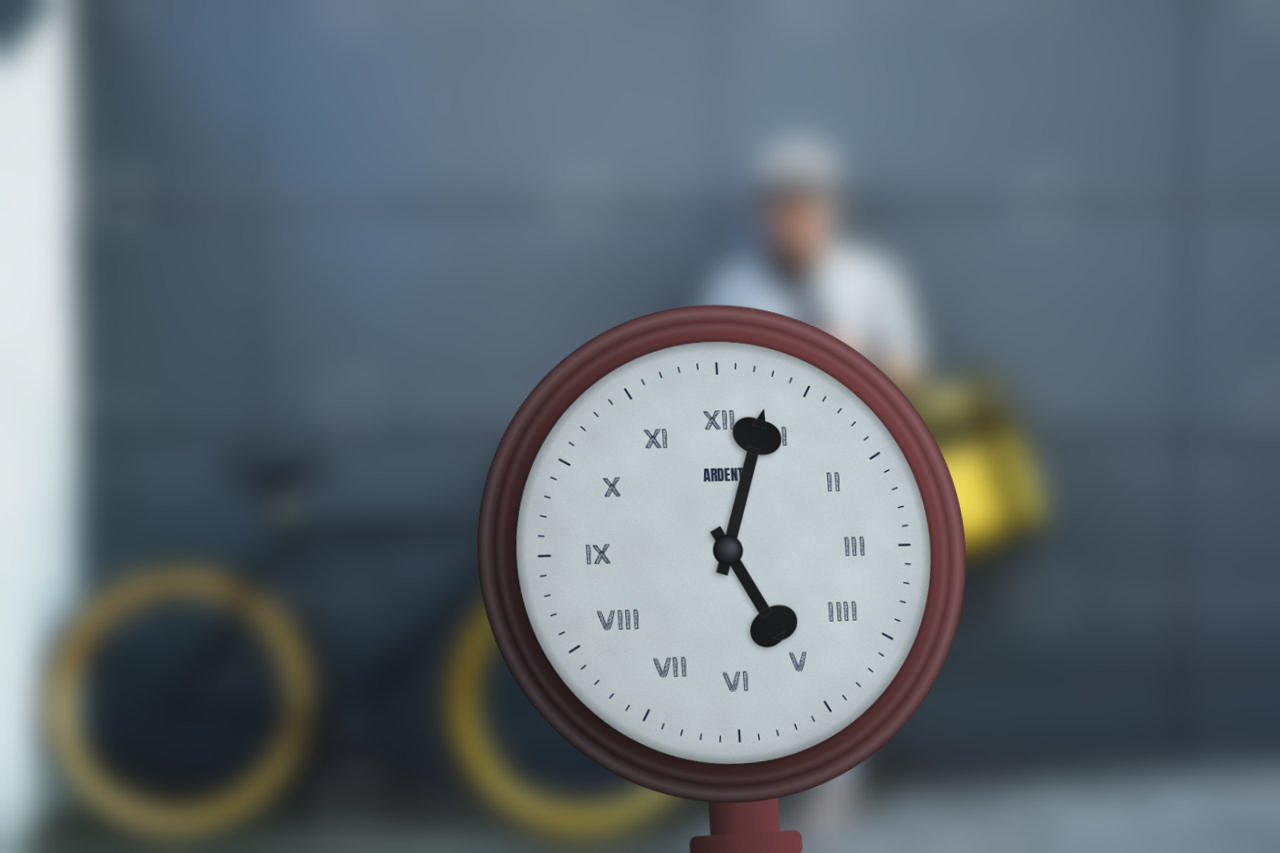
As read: 5h03
